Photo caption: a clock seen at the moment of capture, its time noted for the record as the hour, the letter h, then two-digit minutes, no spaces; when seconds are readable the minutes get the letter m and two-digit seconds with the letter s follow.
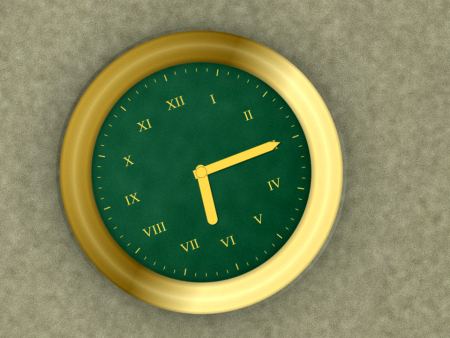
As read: 6h15
